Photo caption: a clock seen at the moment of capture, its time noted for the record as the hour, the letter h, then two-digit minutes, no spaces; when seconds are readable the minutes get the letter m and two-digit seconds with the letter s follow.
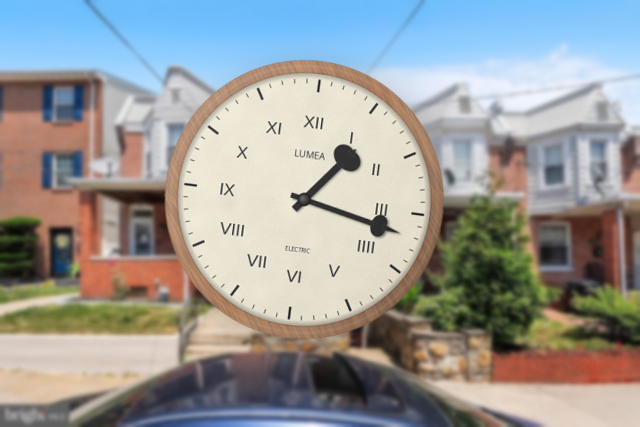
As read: 1h17
